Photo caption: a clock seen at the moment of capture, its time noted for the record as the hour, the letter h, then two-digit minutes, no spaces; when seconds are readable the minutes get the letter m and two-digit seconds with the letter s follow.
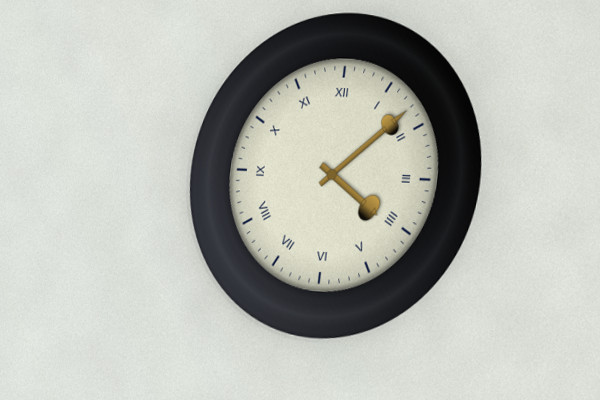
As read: 4h08
